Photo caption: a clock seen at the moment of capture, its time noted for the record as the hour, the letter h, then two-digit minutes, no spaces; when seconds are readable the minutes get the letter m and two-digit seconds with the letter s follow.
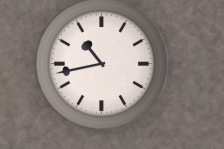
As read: 10h43
